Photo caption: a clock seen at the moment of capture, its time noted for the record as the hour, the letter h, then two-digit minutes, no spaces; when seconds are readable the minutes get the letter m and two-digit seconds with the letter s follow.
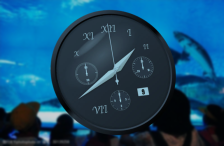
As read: 1h40
